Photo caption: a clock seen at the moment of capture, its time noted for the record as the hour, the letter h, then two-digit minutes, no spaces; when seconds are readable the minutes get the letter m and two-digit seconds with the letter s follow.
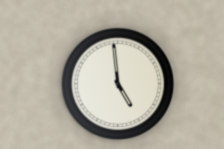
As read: 4h59
